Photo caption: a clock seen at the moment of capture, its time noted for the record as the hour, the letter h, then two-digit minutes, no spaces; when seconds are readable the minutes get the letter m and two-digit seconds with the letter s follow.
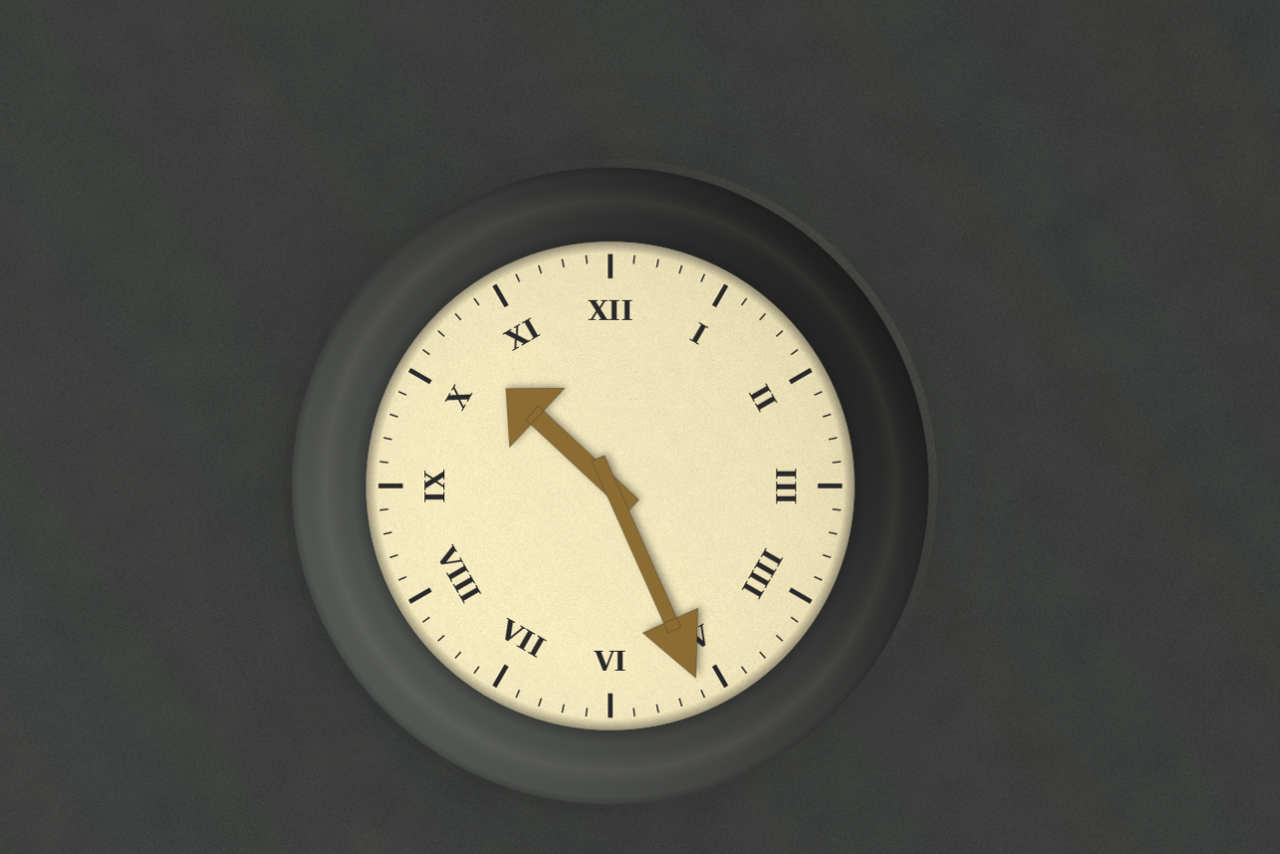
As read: 10h26
